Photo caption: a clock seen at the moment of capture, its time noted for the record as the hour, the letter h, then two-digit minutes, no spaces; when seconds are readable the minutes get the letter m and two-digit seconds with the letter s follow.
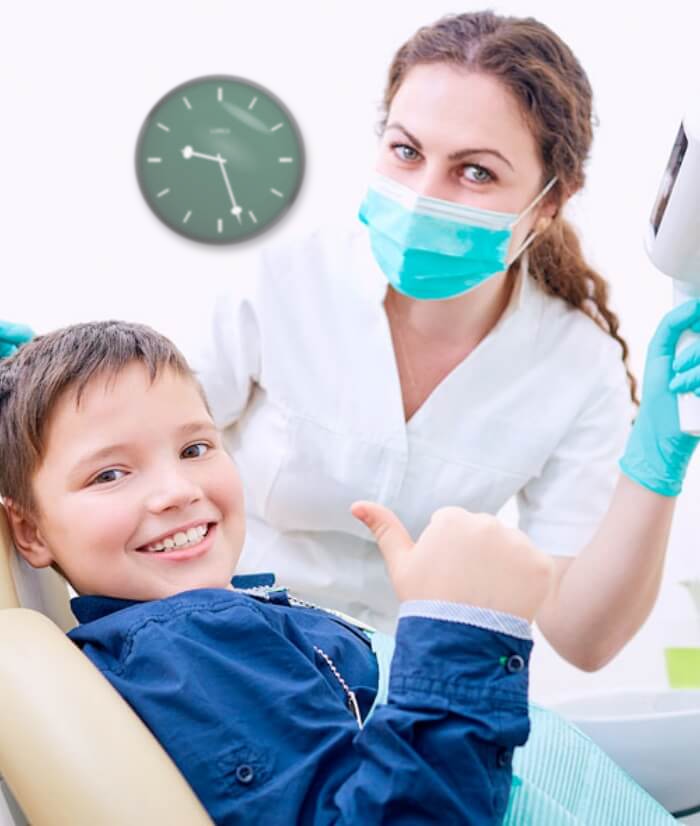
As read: 9h27
